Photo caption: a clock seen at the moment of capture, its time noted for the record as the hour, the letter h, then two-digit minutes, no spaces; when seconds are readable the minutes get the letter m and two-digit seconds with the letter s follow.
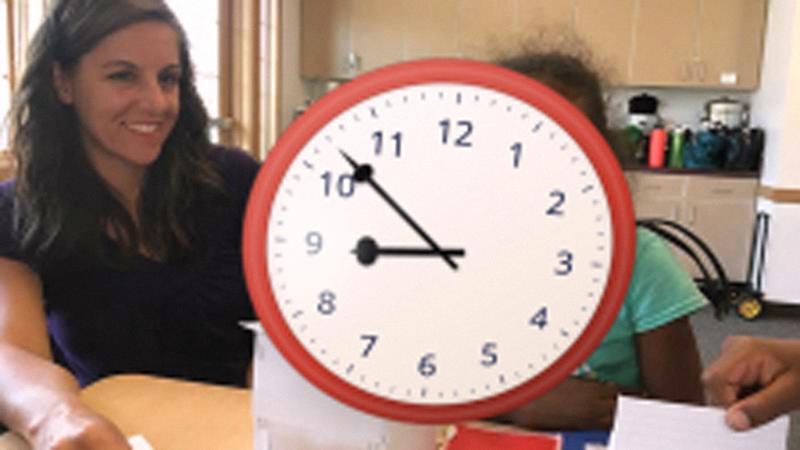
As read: 8h52
